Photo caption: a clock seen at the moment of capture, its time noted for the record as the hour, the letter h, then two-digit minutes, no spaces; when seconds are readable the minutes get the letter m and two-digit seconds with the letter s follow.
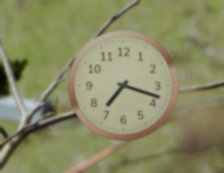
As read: 7h18
